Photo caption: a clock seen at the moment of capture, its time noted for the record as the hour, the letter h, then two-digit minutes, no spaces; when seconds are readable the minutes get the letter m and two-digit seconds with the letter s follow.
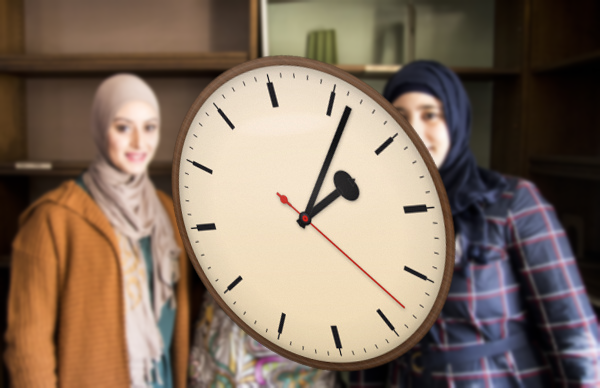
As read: 2h06m23s
